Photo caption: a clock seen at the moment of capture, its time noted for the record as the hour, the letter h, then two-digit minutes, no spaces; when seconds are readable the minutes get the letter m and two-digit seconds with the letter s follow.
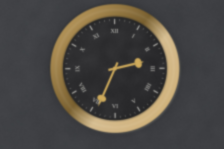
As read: 2h34
